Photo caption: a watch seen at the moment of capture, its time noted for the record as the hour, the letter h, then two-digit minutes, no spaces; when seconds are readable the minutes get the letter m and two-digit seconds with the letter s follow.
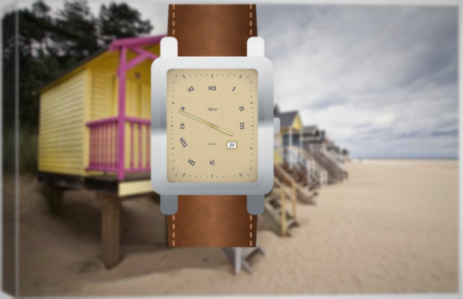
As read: 3h49
